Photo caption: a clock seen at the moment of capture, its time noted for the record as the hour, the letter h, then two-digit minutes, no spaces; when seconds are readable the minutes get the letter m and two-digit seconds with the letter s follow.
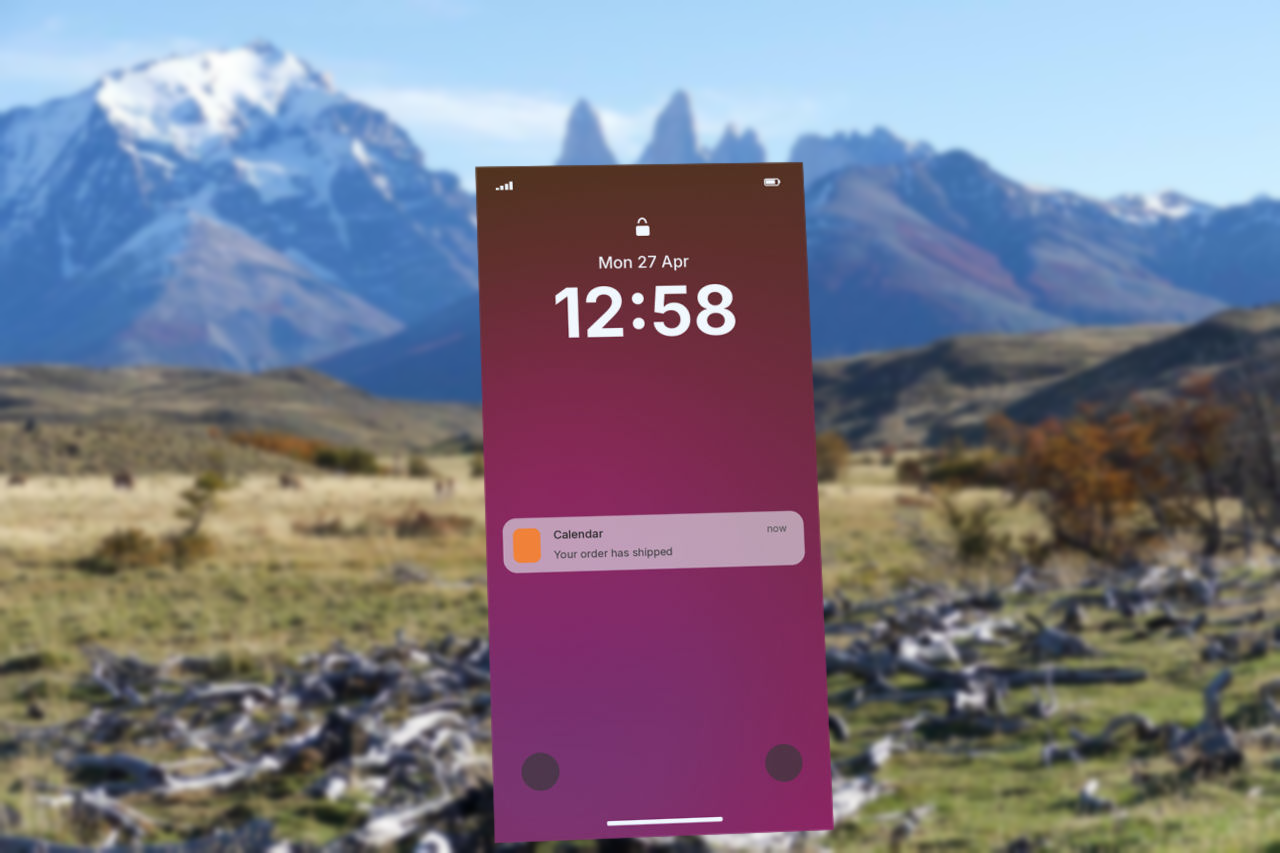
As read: 12h58
